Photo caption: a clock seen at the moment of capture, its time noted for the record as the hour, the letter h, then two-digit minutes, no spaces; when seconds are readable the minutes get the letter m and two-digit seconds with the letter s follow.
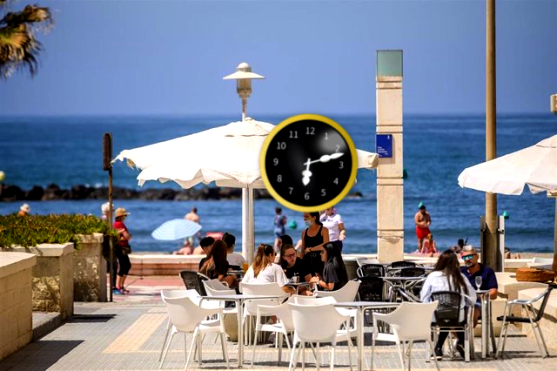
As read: 6h12
